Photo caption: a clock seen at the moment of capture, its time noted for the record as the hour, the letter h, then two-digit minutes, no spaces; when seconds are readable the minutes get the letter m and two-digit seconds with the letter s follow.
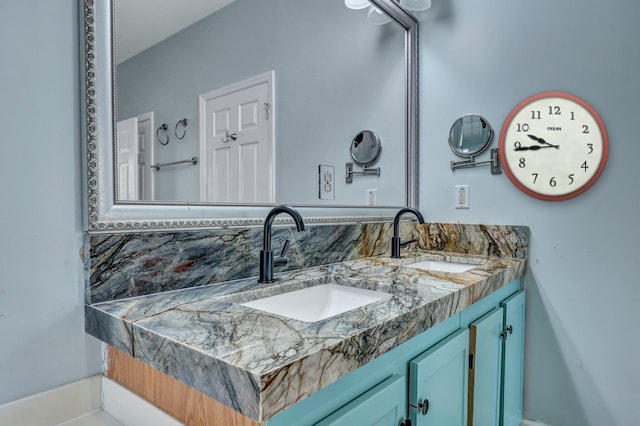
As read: 9h44
